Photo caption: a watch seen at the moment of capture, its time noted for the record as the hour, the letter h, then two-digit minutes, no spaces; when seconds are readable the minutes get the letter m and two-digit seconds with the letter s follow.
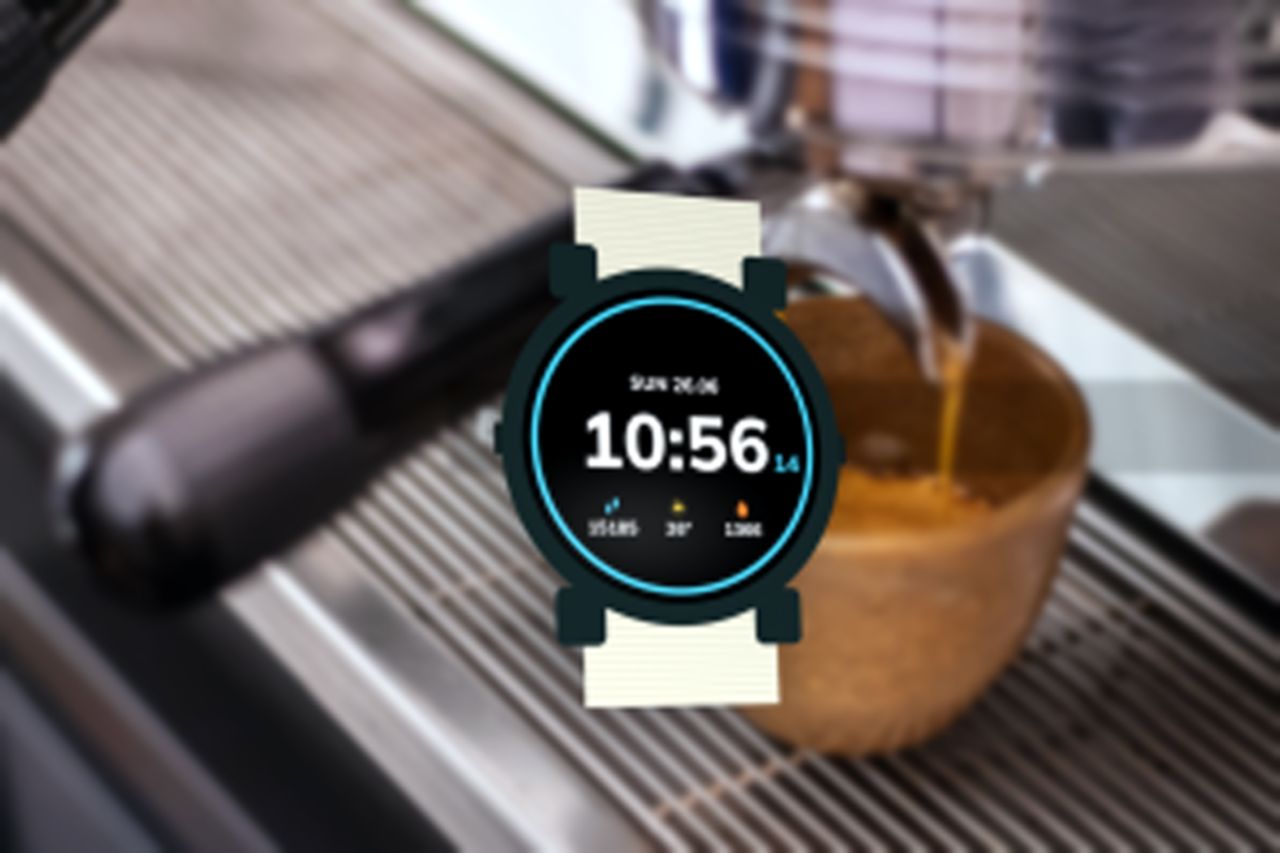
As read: 10h56
